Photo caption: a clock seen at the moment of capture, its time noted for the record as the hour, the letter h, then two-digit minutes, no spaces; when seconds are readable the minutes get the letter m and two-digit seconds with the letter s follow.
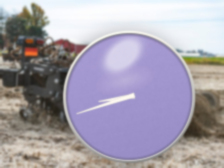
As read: 8h42
